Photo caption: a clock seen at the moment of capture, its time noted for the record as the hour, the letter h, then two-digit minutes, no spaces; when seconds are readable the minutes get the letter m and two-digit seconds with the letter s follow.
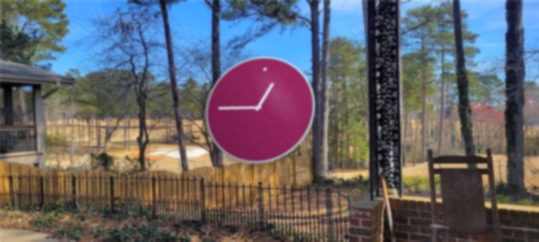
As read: 12h44
